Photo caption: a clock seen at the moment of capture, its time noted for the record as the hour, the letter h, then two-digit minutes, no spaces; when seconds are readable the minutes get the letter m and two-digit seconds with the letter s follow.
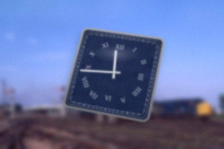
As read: 11h44
